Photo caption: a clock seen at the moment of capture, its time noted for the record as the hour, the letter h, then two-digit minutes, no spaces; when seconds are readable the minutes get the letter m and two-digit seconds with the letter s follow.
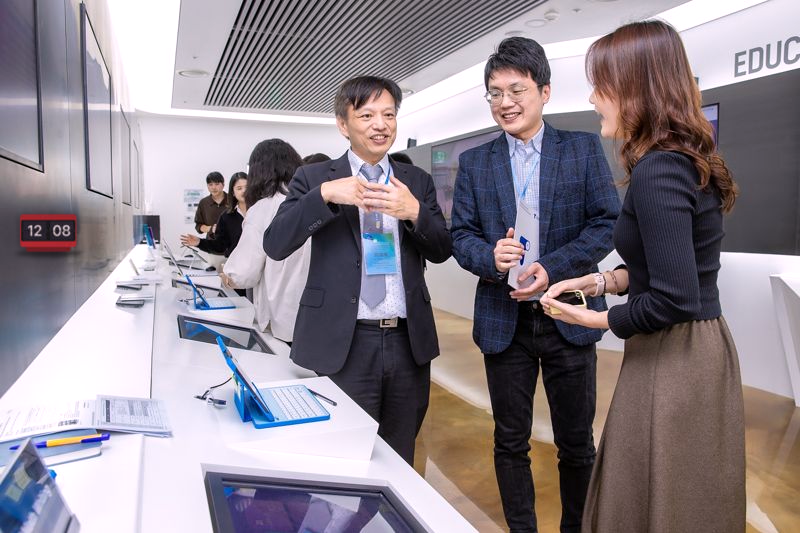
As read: 12h08
